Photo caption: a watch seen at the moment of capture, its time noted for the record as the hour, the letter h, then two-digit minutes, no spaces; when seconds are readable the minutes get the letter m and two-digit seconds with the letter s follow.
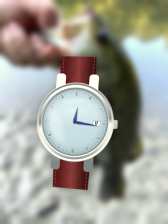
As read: 12h16
